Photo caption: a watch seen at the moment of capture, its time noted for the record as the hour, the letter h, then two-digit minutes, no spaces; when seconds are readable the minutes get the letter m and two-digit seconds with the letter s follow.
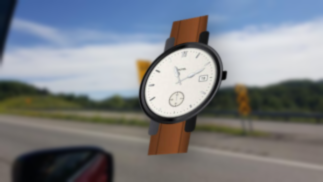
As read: 11h11
